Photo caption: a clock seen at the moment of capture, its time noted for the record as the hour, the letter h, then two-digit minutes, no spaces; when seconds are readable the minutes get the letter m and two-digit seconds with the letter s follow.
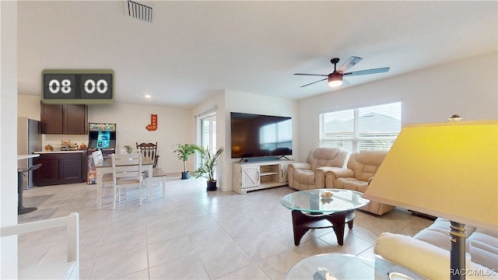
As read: 8h00
